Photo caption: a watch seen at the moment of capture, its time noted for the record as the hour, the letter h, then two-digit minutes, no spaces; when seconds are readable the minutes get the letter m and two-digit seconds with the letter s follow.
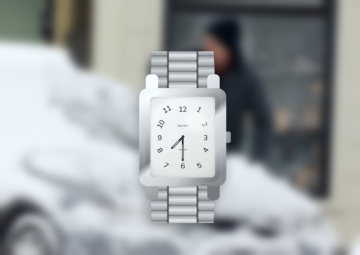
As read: 7h30
